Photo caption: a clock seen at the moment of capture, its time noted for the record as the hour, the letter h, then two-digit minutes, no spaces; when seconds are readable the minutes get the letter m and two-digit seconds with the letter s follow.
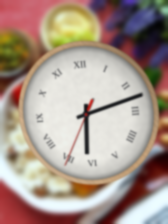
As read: 6h12m35s
